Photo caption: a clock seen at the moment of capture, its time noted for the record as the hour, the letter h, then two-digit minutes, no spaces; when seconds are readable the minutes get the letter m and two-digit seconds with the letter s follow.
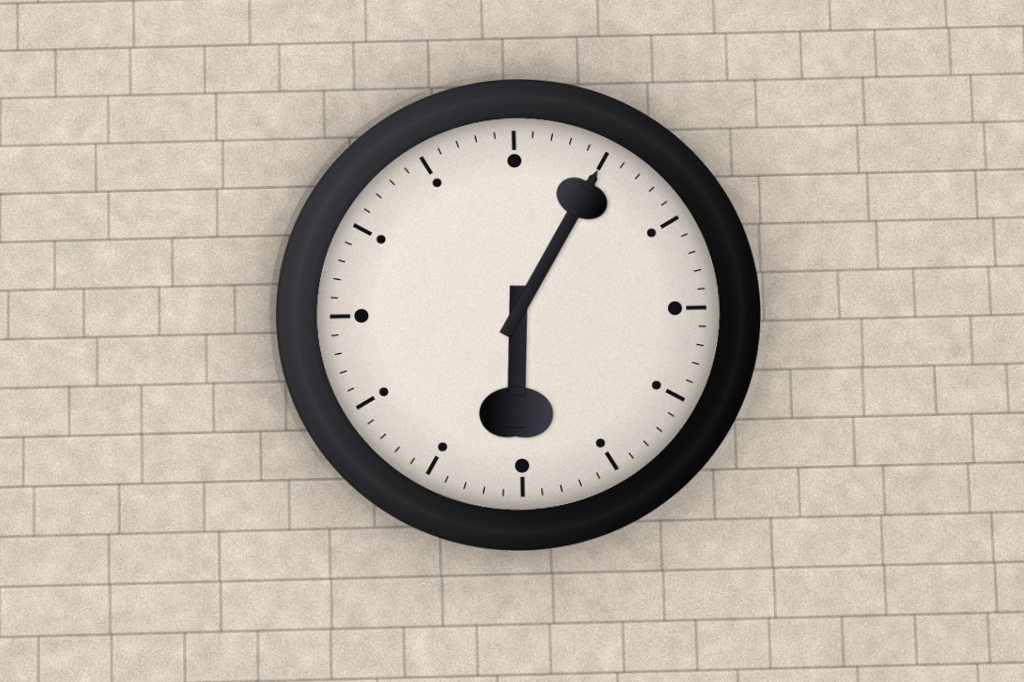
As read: 6h05
